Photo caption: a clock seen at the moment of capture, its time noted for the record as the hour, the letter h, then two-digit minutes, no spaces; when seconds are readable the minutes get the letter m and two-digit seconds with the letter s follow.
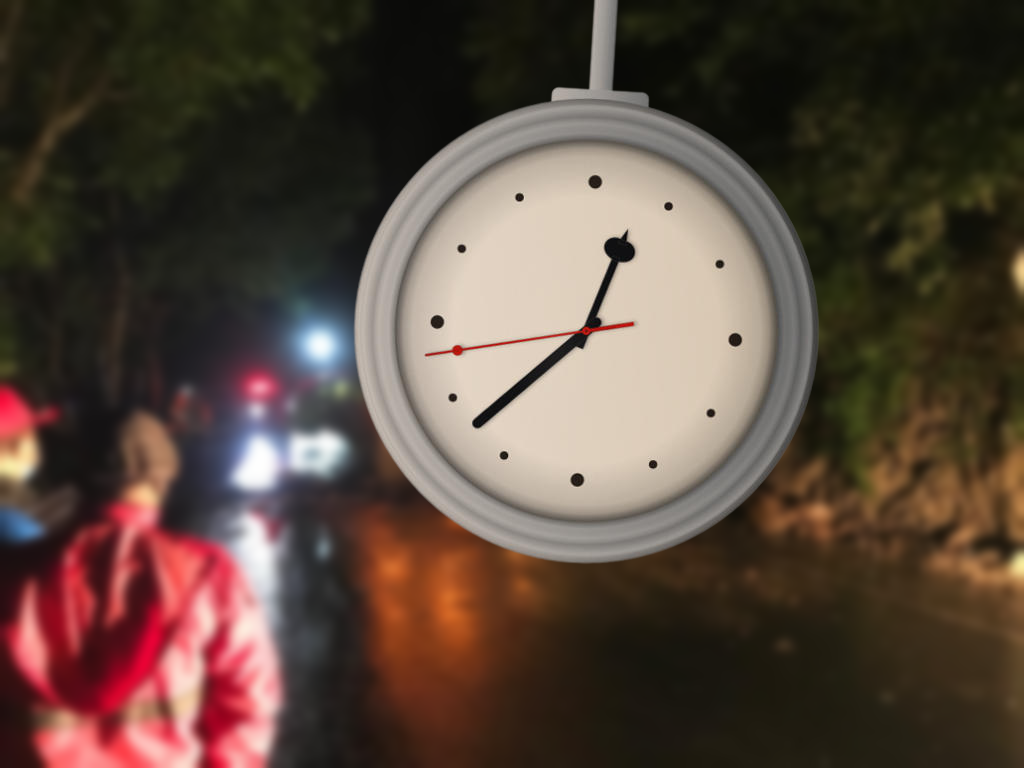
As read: 12h37m43s
